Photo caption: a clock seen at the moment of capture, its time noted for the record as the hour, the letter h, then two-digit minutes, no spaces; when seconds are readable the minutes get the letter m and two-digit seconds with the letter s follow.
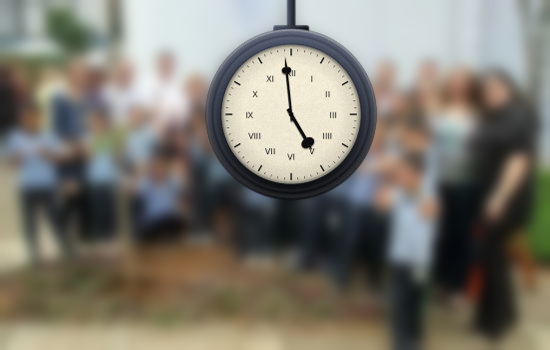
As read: 4h59
